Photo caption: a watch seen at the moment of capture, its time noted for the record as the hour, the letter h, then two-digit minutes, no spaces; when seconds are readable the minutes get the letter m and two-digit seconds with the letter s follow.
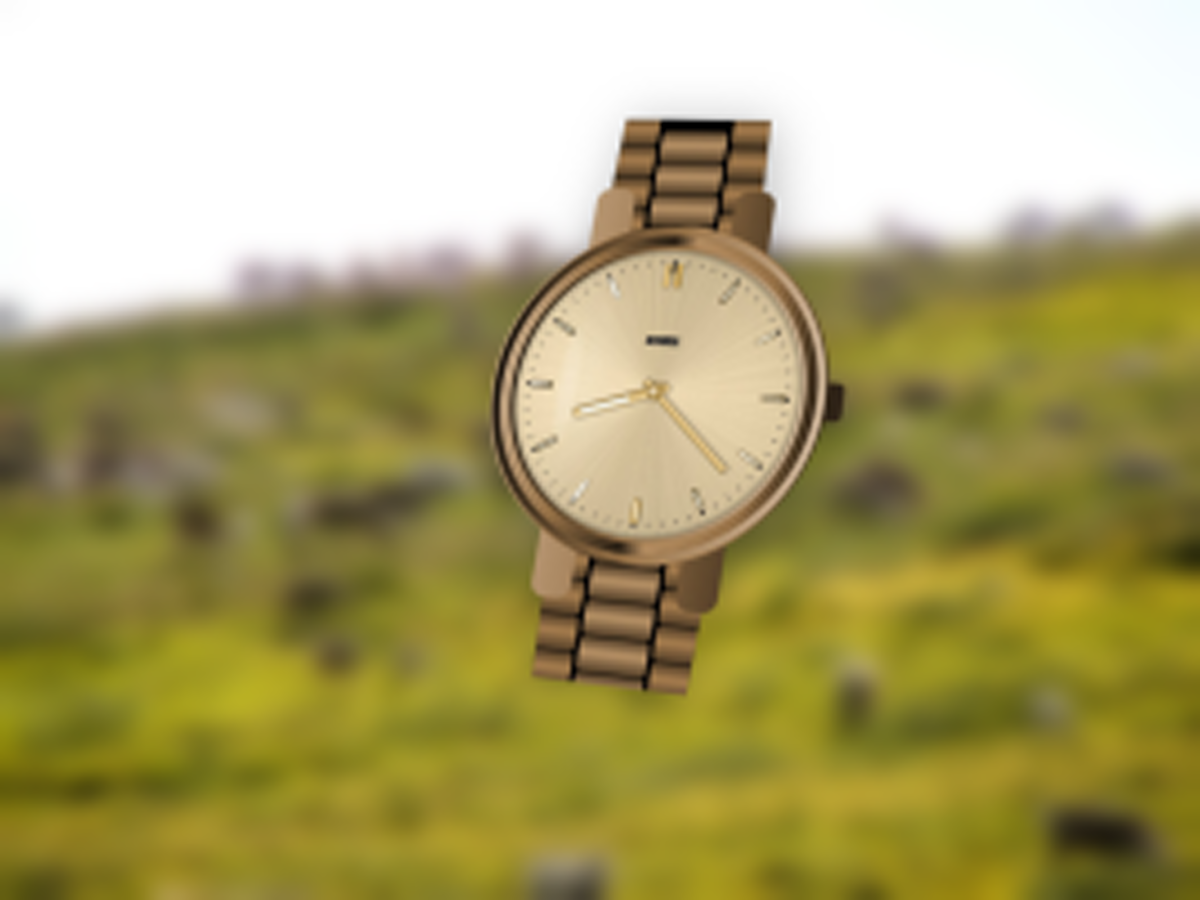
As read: 8h22
